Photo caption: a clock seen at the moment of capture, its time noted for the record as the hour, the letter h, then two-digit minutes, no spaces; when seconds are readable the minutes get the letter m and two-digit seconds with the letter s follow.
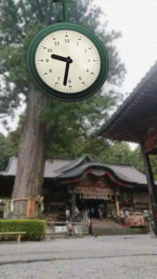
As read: 9h32
